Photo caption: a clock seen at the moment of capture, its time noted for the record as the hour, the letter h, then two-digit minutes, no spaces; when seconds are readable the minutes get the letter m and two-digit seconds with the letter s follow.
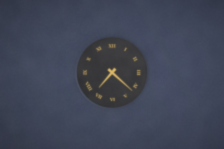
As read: 7h22
